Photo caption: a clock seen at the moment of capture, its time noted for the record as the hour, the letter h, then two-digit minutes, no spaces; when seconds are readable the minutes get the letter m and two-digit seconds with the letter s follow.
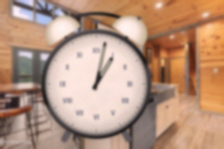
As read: 1h02
